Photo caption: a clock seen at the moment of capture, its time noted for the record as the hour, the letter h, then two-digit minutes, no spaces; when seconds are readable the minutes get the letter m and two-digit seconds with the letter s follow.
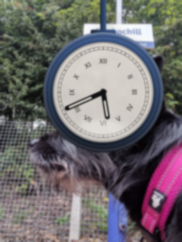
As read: 5h41
